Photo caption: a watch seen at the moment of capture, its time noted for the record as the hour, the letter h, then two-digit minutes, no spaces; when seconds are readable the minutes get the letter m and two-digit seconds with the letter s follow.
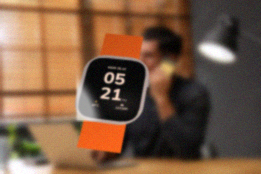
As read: 5h21
